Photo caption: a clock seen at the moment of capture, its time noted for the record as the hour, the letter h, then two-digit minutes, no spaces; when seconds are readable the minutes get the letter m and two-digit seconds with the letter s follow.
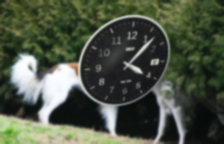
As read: 4h07
